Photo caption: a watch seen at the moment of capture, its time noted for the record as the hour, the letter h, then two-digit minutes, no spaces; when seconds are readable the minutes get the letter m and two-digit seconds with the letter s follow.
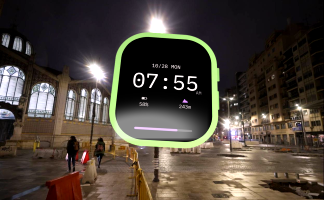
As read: 7h55
